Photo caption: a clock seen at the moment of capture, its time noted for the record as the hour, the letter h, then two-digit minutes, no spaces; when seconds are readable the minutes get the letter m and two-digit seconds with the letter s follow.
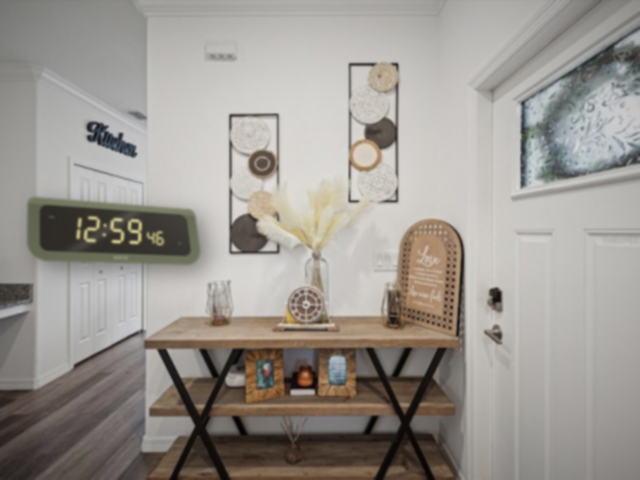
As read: 12h59m46s
